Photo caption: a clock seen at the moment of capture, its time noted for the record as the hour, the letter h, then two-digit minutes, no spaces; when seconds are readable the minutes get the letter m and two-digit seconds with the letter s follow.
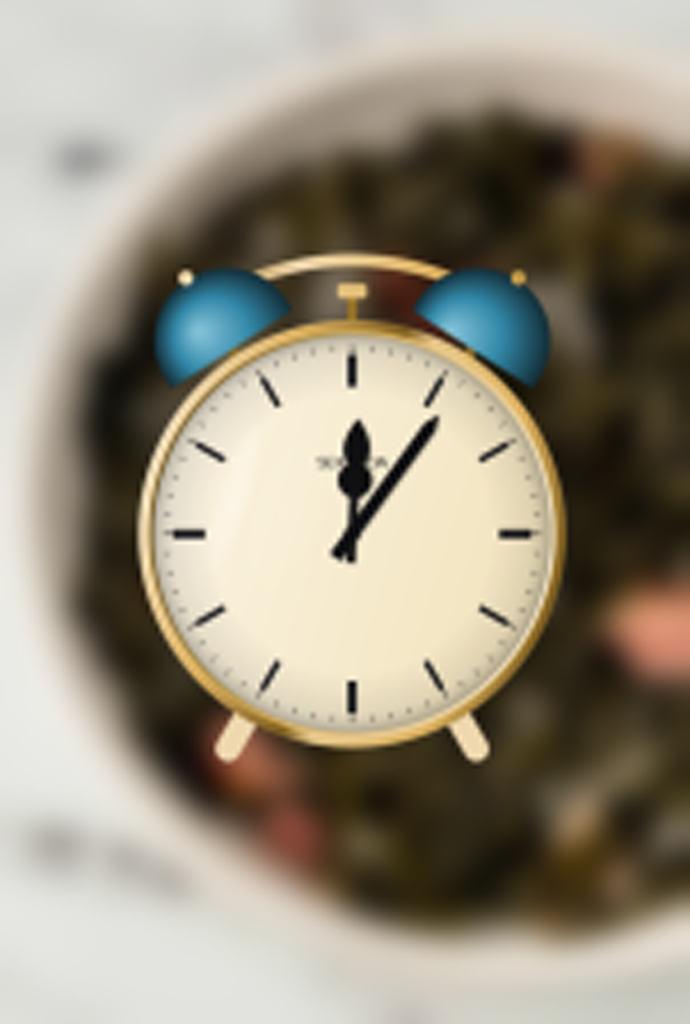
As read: 12h06
